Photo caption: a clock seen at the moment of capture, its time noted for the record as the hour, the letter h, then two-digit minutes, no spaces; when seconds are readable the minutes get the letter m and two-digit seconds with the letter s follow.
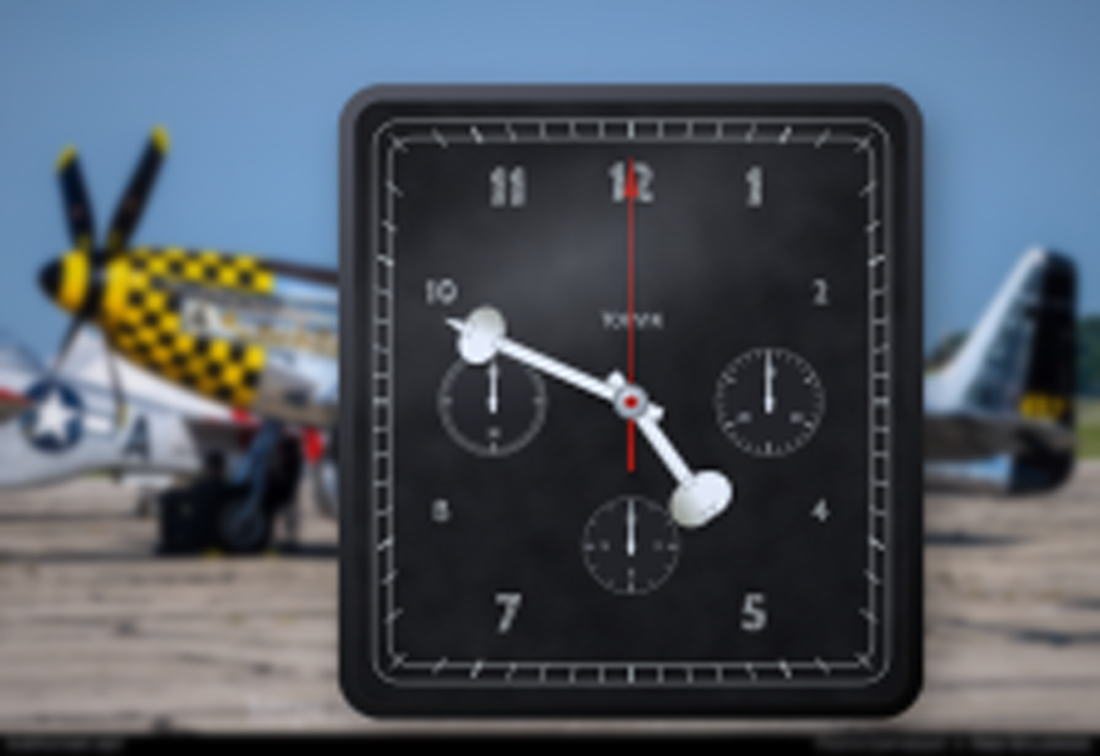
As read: 4h49
